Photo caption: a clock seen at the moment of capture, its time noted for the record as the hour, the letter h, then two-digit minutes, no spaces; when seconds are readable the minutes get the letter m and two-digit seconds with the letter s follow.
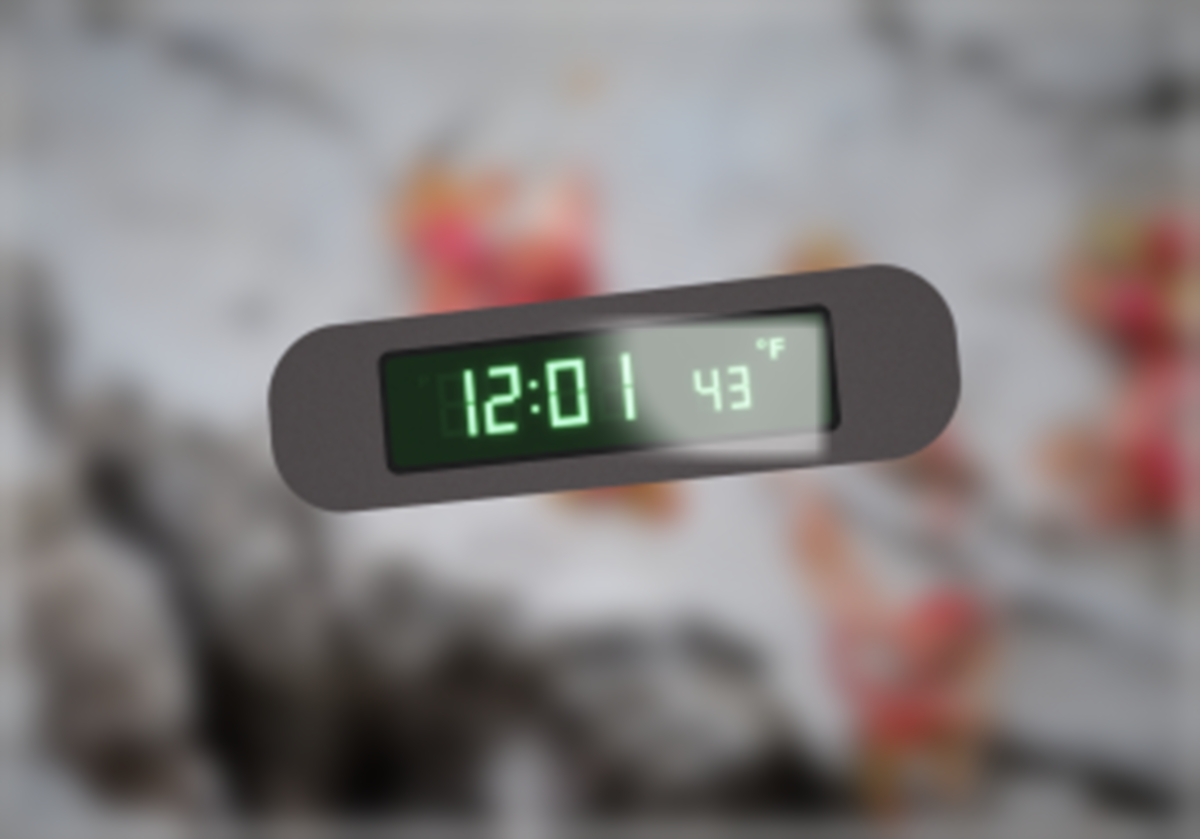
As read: 12h01
